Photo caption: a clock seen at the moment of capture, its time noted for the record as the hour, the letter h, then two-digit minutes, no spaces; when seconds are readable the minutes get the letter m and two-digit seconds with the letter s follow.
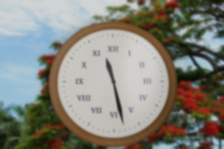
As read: 11h28
